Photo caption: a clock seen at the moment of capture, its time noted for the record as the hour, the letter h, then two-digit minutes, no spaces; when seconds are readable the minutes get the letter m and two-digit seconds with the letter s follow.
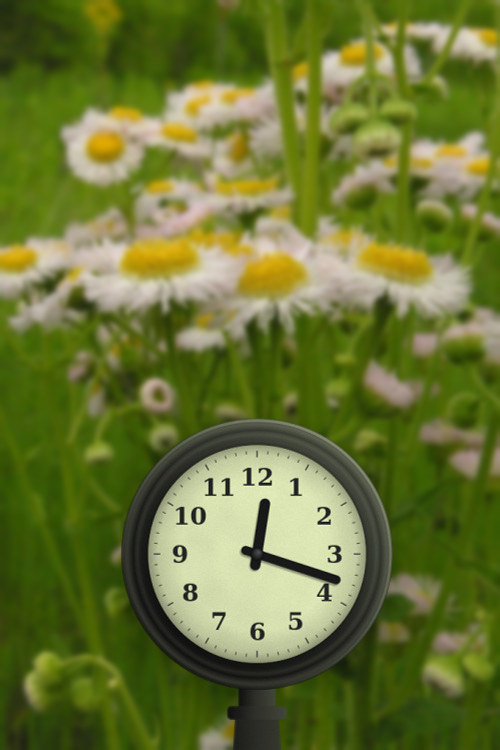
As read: 12h18
